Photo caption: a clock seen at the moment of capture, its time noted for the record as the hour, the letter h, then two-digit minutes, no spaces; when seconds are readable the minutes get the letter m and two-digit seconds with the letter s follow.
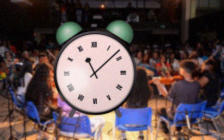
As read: 11h08
